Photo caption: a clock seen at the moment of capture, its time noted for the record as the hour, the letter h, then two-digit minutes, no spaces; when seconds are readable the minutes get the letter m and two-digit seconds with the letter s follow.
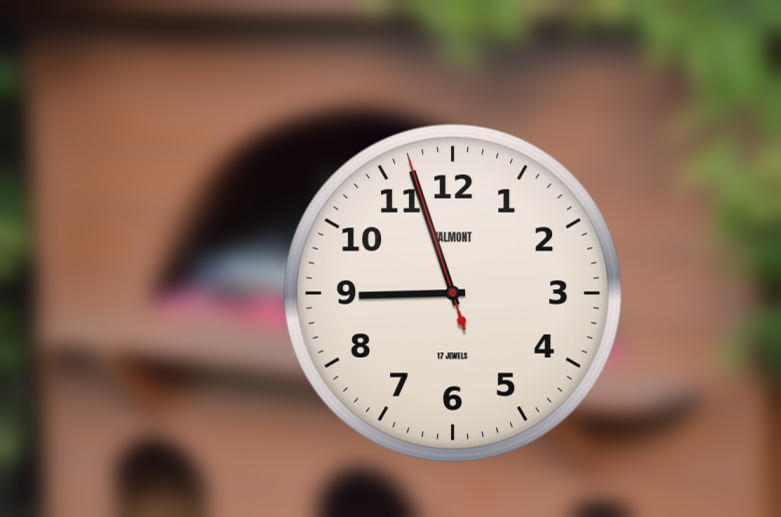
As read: 8h56m57s
